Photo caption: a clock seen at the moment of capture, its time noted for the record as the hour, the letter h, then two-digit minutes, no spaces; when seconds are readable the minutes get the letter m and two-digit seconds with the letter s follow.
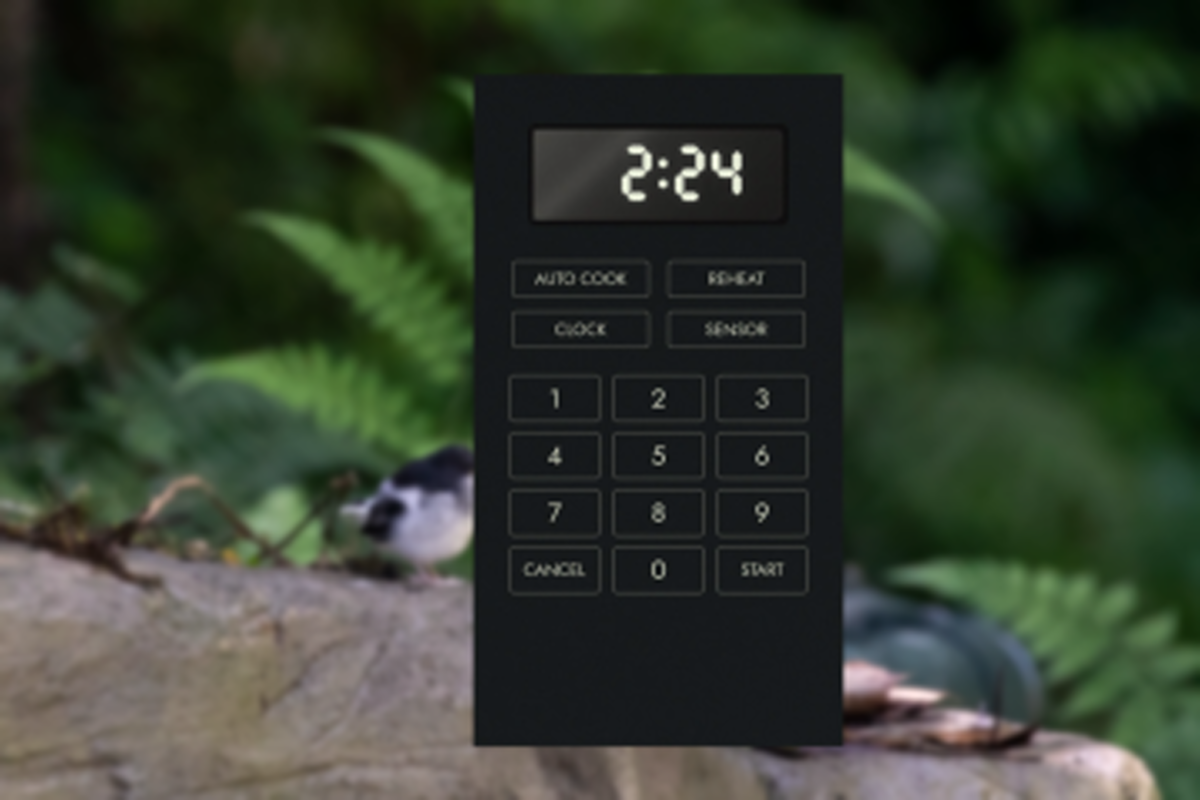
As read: 2h24
